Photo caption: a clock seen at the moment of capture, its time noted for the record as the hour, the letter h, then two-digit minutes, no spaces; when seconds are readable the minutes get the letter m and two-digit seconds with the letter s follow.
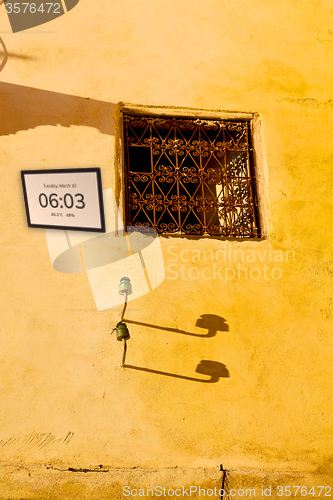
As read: 6h03
